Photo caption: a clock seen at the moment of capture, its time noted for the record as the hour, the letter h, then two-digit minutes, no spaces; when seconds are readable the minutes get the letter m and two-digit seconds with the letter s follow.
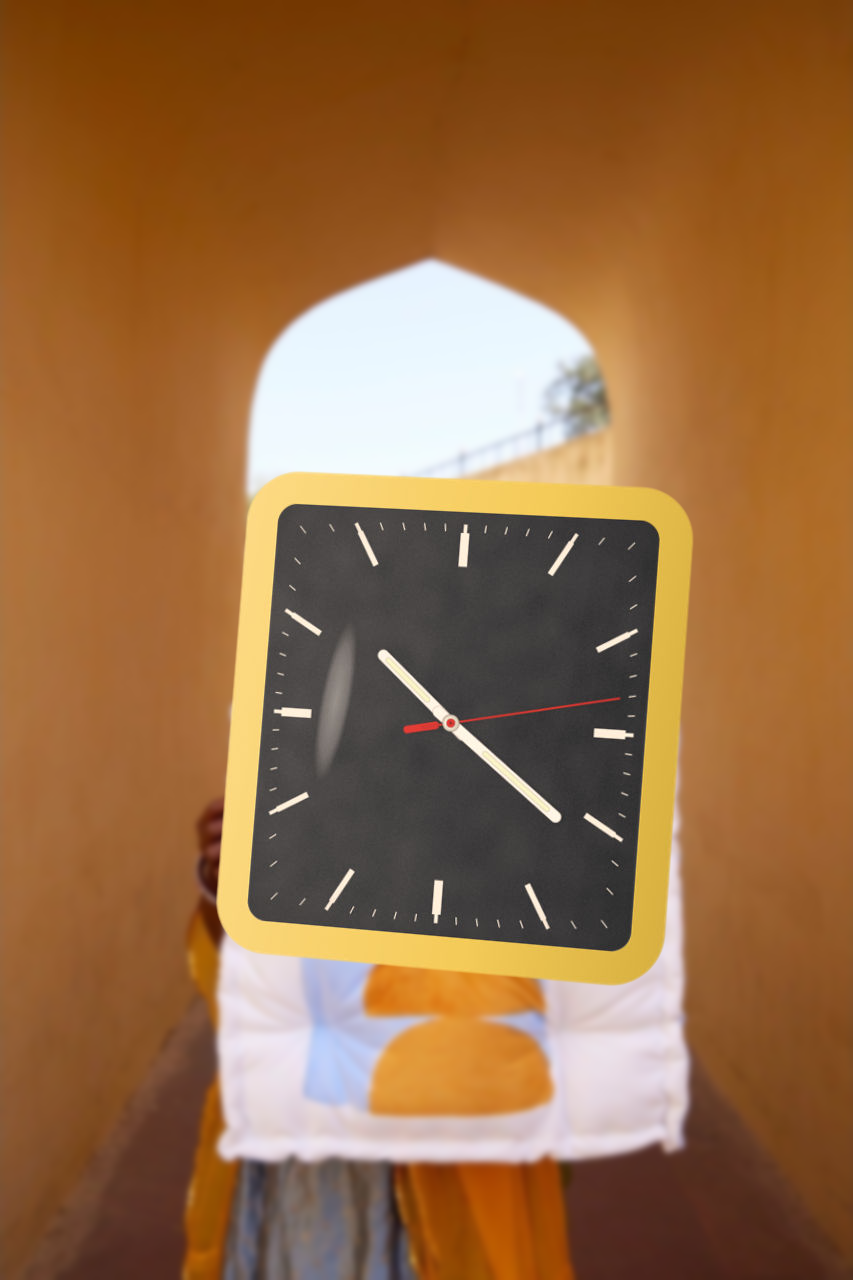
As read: 10h21m13s
